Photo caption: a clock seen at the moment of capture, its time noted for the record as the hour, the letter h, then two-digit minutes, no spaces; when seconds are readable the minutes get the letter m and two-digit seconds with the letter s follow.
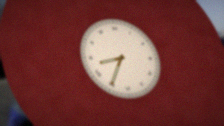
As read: 8h35
